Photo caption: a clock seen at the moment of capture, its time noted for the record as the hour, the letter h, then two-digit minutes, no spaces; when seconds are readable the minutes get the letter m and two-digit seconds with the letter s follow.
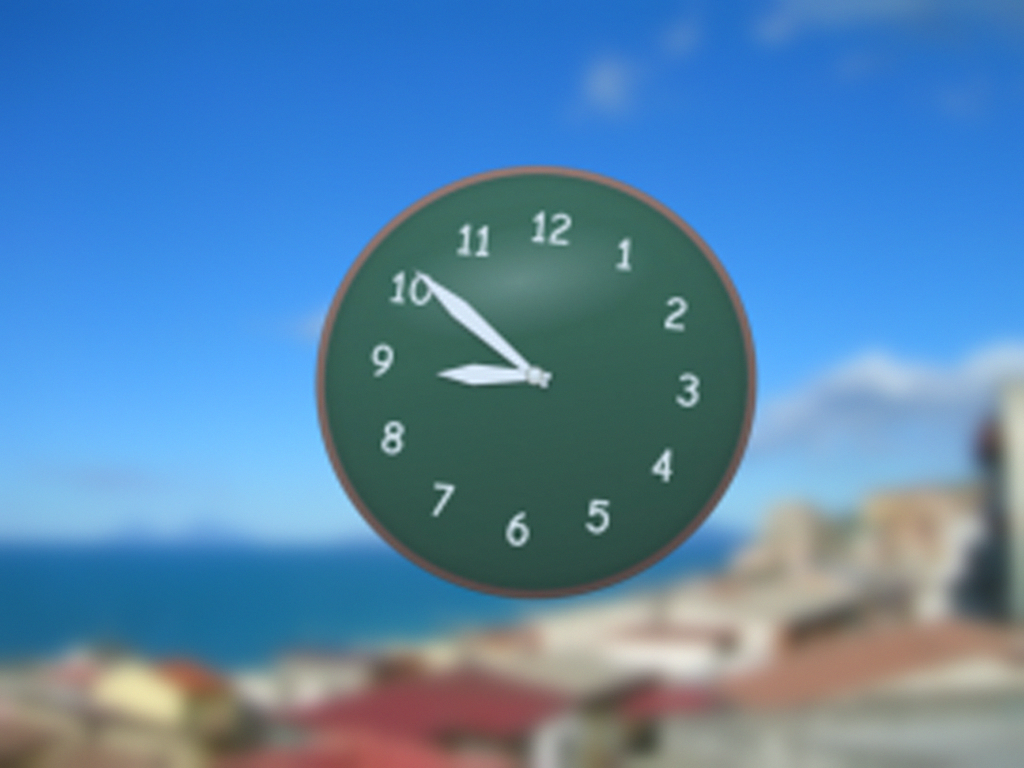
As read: 8h51
